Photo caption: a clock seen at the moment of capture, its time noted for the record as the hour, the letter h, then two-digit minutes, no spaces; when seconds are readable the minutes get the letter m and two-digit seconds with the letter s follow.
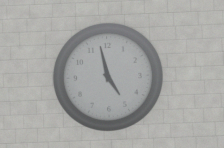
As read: 4h58
